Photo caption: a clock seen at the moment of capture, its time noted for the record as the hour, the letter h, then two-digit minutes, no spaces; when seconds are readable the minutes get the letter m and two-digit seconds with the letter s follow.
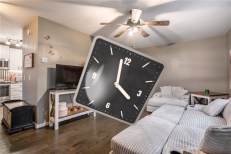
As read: 3h58
